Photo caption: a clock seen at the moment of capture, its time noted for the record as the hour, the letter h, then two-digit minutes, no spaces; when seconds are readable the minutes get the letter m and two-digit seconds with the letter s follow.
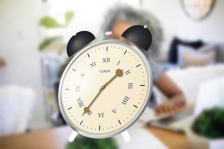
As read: 1h36
